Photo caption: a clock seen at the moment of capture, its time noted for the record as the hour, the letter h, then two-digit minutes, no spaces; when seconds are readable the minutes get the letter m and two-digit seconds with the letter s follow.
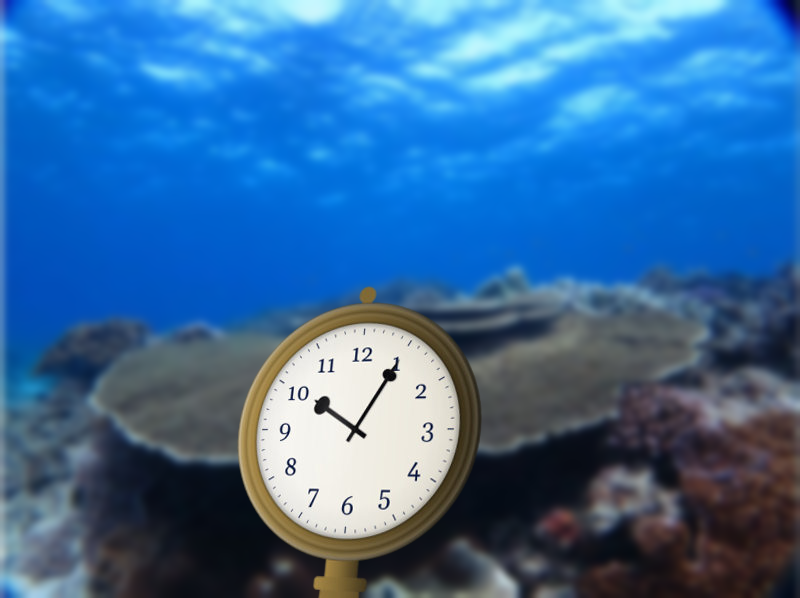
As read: 10h05
